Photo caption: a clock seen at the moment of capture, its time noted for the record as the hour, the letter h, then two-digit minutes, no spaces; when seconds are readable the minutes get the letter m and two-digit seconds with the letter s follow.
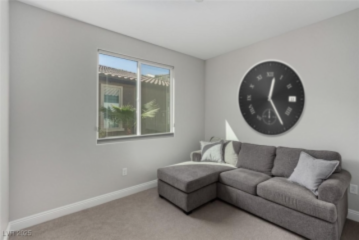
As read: 12h25
